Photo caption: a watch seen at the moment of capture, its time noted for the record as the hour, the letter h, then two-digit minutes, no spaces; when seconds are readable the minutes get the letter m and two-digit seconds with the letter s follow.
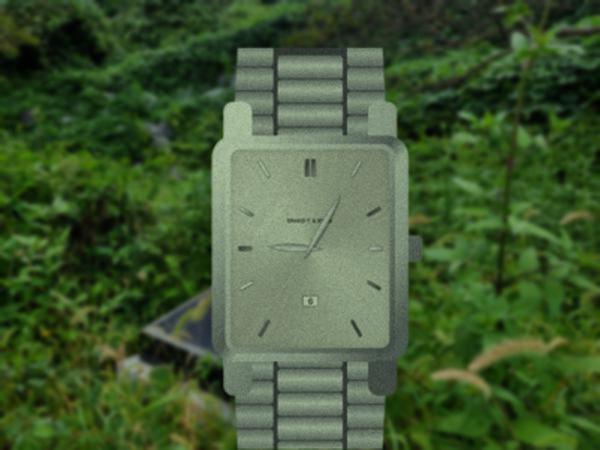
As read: 9h05
